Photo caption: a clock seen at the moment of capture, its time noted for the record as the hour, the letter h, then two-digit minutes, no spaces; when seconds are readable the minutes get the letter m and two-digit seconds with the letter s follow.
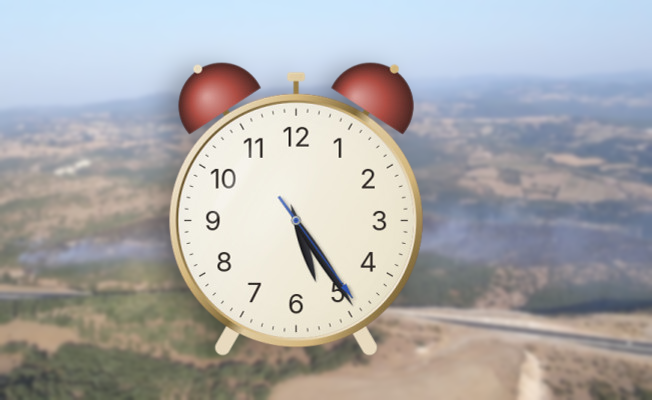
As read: 5h24m24s
